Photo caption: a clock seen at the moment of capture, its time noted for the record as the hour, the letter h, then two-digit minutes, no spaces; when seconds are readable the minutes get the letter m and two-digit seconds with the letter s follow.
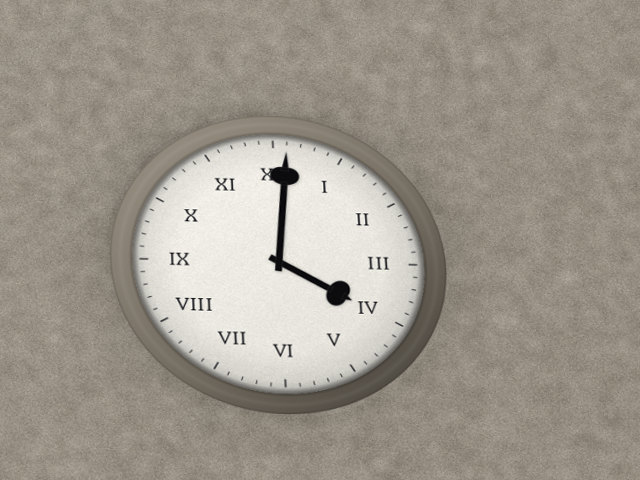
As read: 4h01
